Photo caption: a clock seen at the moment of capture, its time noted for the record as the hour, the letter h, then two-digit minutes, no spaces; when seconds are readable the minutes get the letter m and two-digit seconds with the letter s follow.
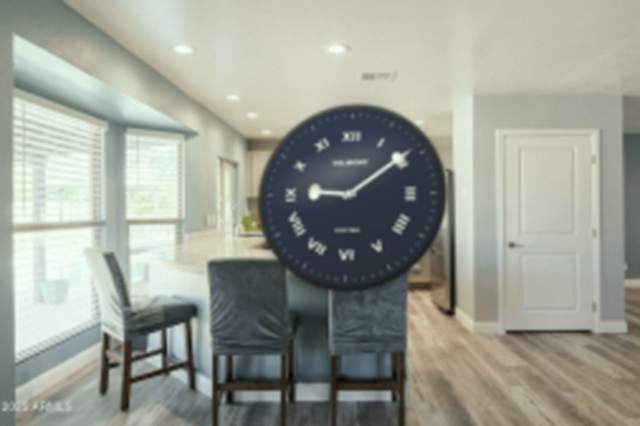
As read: 9h09
